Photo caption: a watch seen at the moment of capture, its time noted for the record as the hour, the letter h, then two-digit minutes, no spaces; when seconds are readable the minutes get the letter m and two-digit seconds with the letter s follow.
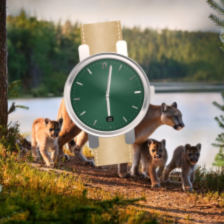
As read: 6h02
